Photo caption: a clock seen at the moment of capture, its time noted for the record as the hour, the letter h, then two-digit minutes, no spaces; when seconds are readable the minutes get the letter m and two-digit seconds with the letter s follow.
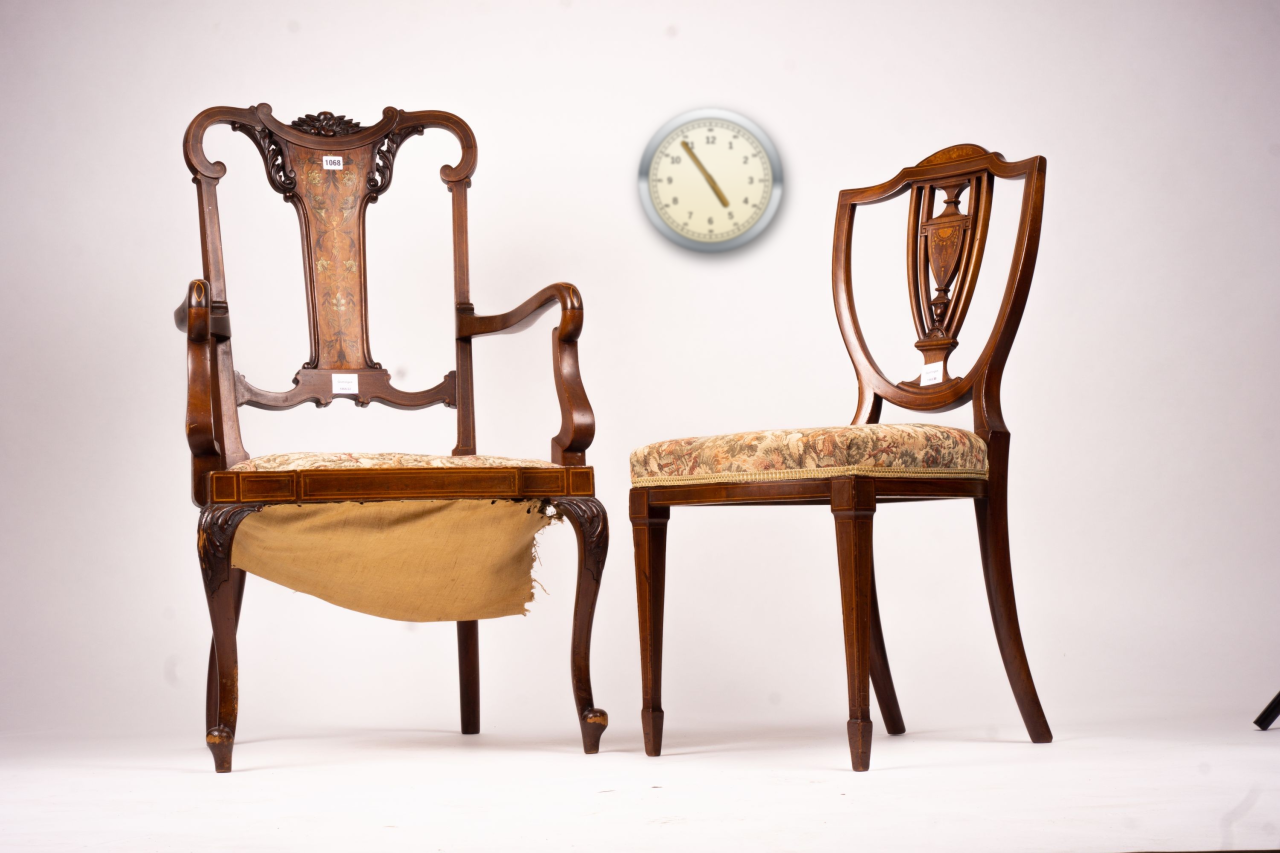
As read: 4h54
